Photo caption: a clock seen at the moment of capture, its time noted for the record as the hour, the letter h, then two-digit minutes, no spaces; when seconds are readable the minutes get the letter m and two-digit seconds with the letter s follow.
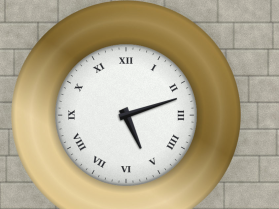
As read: 5h12
